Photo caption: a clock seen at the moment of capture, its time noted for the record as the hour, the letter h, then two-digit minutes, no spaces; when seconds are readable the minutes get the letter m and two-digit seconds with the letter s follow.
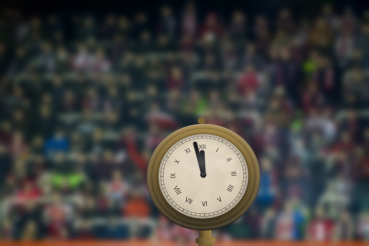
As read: 11h58
